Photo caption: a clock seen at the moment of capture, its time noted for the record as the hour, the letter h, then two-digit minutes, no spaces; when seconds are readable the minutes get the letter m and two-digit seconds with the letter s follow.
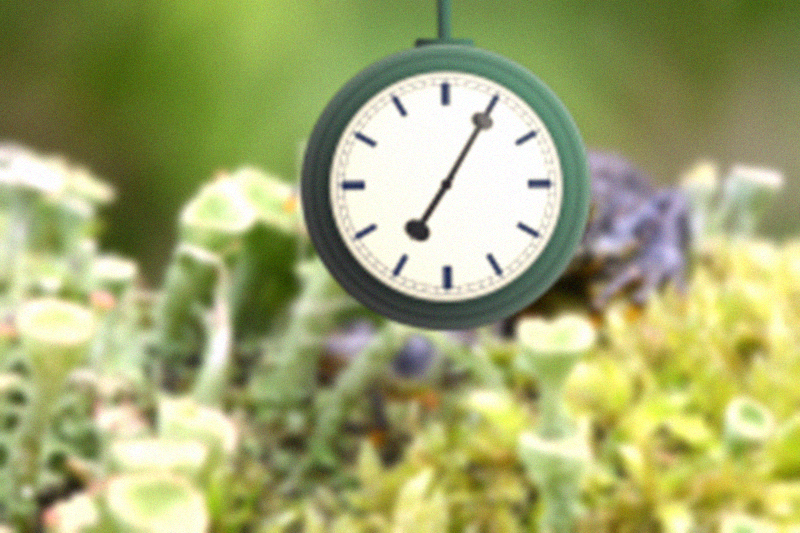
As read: 7h05
